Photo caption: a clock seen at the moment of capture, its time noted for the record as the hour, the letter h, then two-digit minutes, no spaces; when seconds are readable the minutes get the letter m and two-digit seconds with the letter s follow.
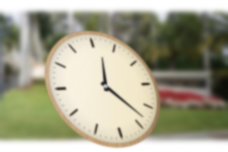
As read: 12h23
